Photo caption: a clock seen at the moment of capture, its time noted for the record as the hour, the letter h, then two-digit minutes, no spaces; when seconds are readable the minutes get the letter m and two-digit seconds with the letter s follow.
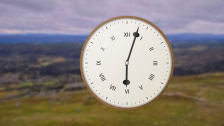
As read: 6h03
